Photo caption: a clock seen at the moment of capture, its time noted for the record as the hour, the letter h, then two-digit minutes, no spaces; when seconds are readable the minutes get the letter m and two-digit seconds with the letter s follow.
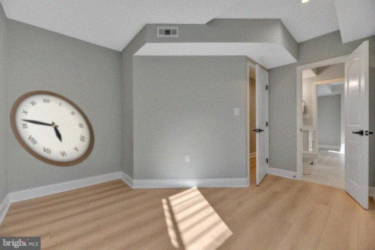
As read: 5h47
